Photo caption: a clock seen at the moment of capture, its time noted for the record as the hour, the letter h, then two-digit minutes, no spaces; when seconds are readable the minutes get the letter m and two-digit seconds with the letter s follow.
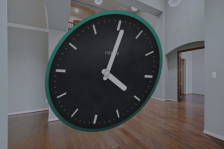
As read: 4h01
